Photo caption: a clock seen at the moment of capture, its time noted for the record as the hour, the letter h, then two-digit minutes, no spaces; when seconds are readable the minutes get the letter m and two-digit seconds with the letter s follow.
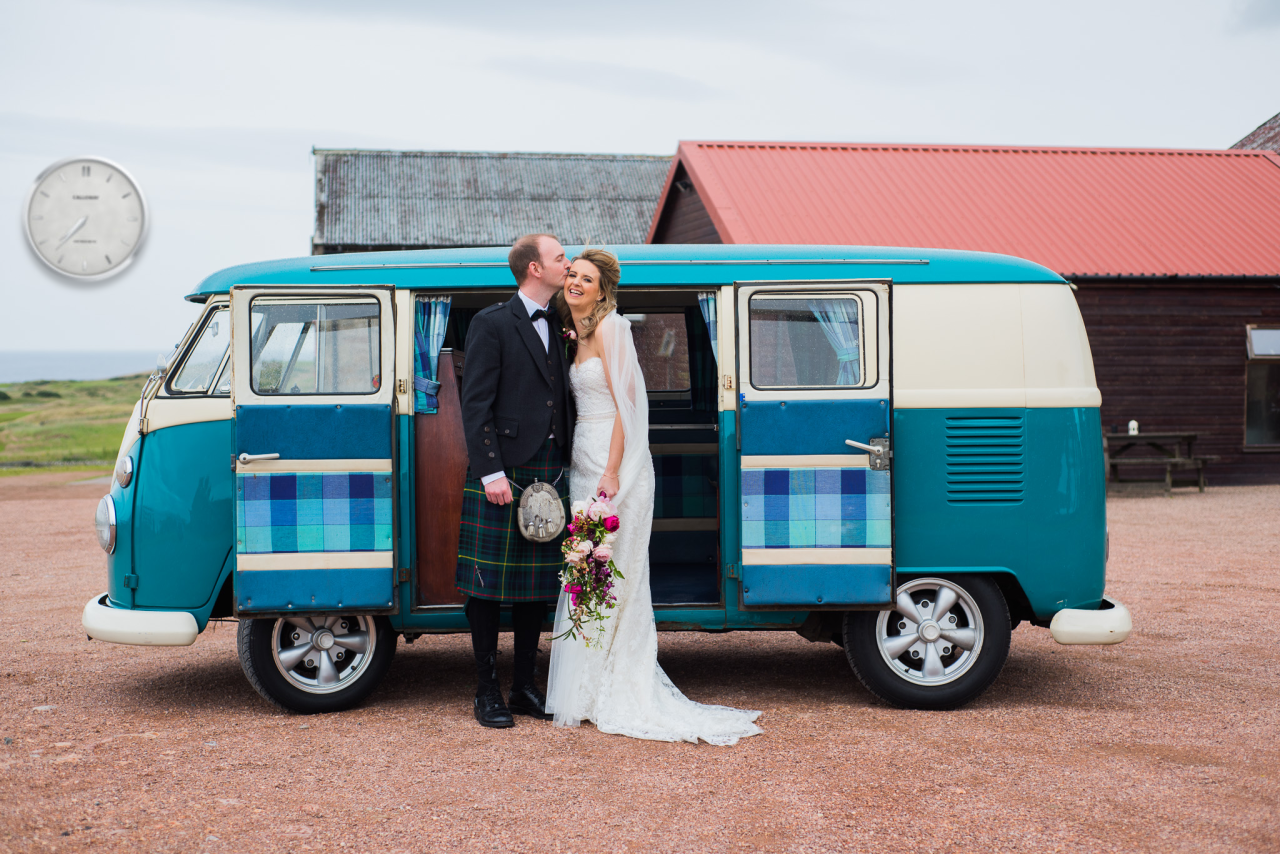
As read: 7h37
